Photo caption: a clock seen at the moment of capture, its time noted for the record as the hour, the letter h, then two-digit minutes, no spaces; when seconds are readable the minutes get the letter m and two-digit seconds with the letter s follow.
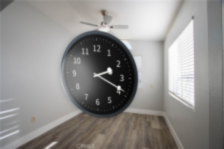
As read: 2h19
